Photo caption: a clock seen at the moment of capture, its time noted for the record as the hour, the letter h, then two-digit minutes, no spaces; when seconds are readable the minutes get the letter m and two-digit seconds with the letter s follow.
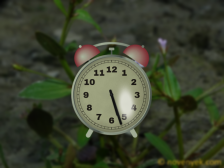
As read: 5h27
